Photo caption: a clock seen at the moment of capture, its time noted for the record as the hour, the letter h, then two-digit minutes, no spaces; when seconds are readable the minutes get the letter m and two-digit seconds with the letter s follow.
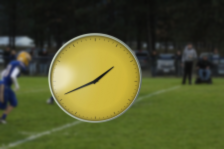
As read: 1h41
